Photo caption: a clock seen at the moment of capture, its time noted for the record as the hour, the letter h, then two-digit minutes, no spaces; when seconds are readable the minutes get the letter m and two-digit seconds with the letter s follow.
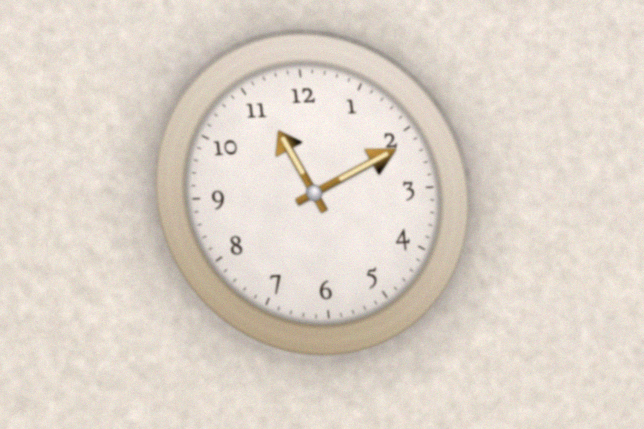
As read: 11h11
